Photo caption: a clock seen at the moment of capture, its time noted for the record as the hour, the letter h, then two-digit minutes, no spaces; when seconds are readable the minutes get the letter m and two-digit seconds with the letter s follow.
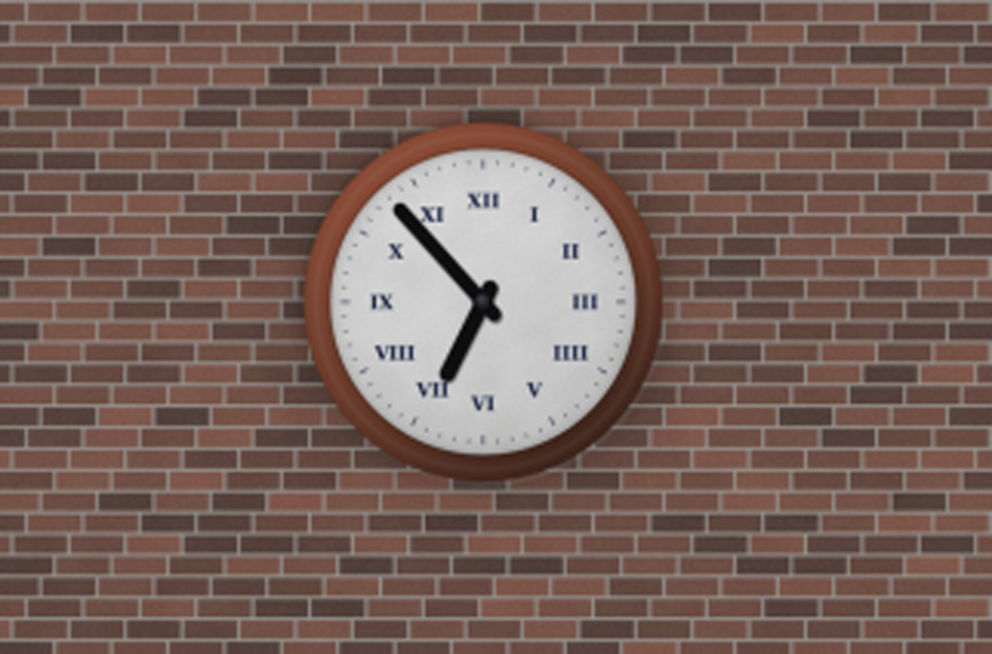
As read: 6h53
